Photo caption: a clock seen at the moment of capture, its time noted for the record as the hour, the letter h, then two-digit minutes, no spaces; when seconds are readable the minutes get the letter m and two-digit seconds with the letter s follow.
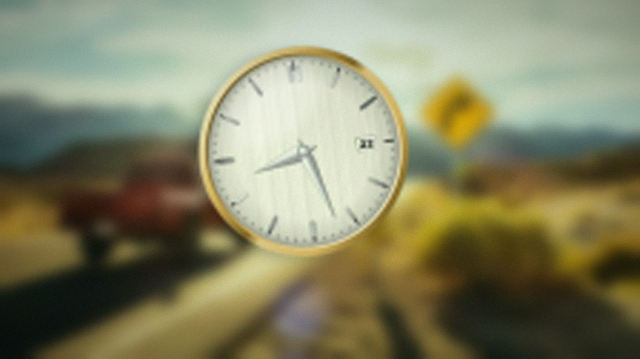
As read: 8h27
